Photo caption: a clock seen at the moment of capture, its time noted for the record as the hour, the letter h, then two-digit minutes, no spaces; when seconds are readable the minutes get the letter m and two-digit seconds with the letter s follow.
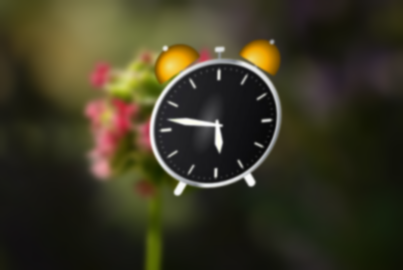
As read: 5h47
